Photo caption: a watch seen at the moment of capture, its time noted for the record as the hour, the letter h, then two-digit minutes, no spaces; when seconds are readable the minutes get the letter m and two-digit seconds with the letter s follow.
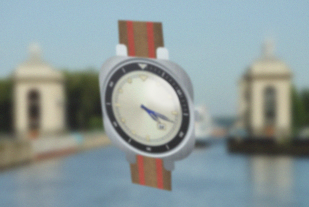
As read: 4h18
